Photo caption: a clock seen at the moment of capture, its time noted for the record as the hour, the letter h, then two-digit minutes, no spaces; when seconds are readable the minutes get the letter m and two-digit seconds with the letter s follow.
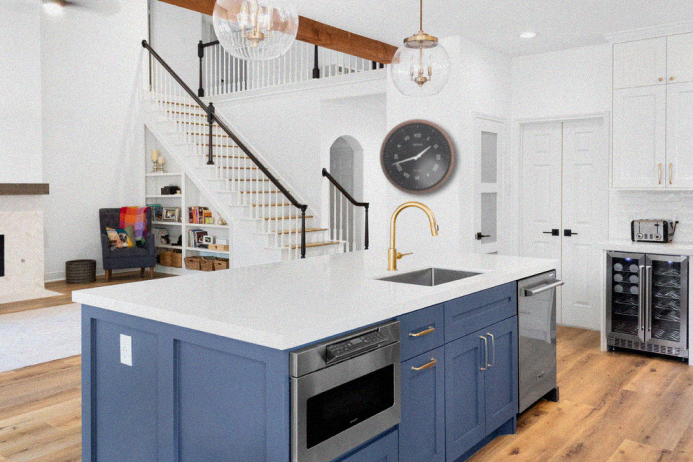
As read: 1h42
